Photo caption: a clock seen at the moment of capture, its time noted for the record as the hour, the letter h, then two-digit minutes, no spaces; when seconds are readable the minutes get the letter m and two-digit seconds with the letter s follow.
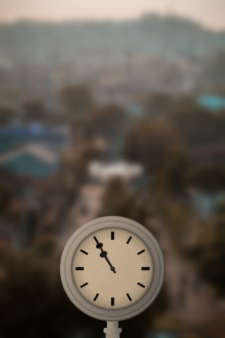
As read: 10h55
